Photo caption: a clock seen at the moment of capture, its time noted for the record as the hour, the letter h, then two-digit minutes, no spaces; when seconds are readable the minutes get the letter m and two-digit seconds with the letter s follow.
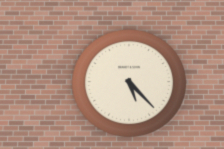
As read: 5h23
